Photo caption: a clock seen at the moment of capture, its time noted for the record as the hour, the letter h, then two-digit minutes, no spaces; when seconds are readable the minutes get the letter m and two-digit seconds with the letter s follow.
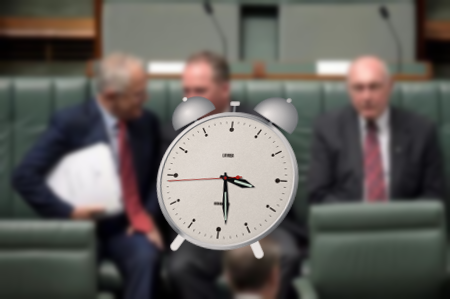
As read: 3h28m44s
